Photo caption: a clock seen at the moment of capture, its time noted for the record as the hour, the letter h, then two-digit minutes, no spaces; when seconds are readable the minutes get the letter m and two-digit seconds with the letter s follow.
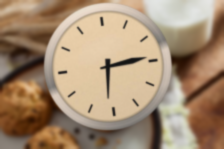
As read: 6h14
